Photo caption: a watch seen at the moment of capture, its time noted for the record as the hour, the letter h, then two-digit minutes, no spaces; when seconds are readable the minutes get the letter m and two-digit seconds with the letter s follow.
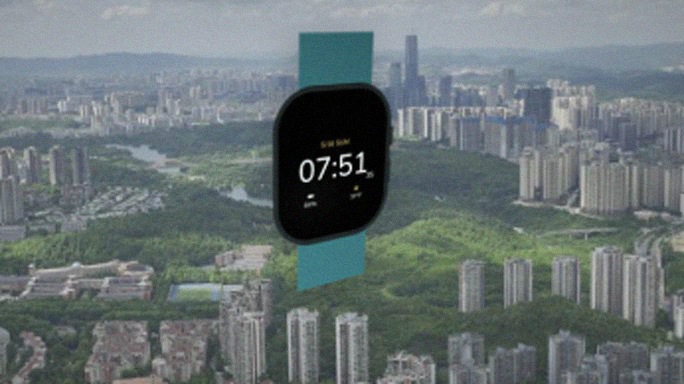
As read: 7h51
